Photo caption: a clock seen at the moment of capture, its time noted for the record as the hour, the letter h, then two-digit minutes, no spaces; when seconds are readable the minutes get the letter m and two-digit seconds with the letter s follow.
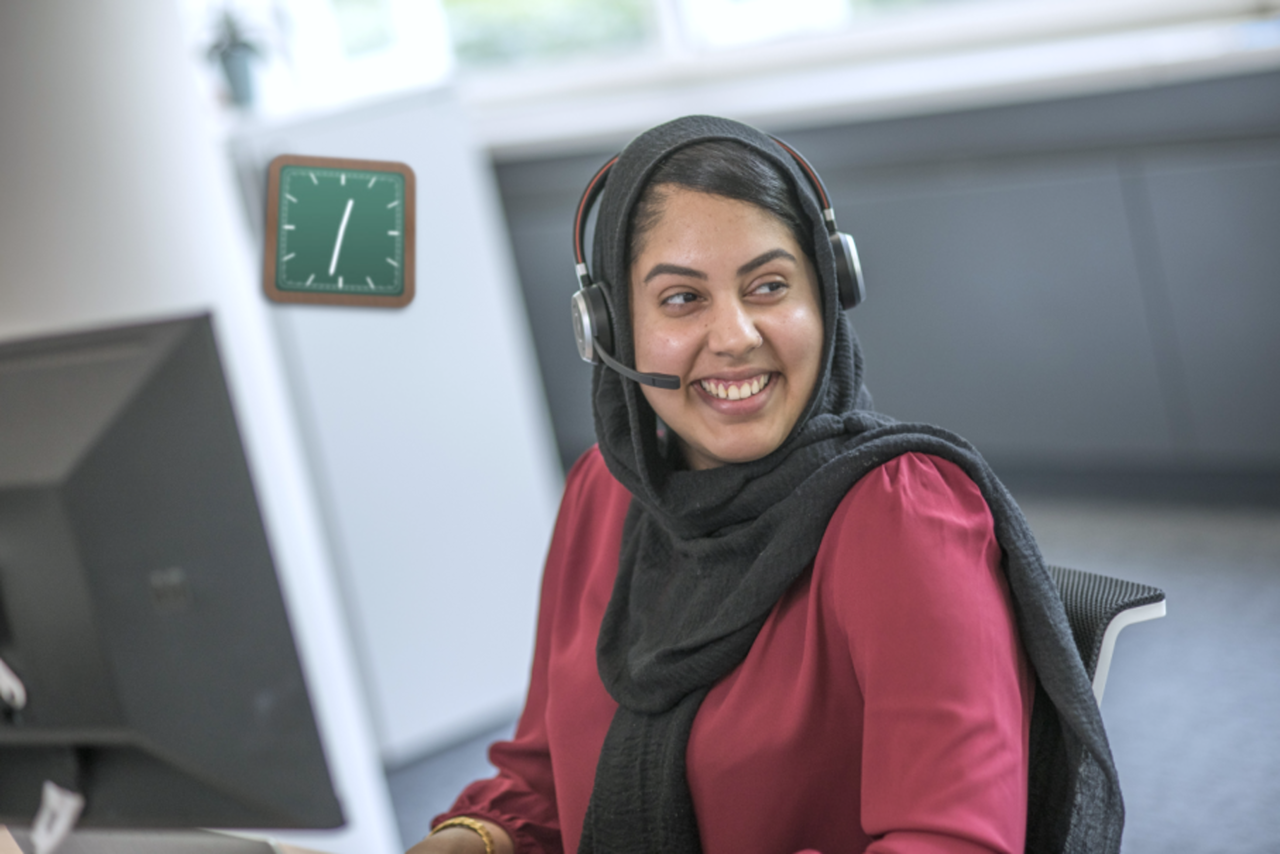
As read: 12h32
